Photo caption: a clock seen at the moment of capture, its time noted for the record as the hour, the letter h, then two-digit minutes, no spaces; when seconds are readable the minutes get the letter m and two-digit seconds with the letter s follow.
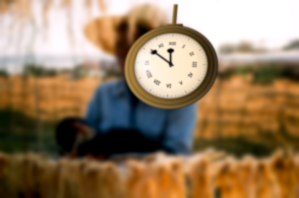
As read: 11h51
